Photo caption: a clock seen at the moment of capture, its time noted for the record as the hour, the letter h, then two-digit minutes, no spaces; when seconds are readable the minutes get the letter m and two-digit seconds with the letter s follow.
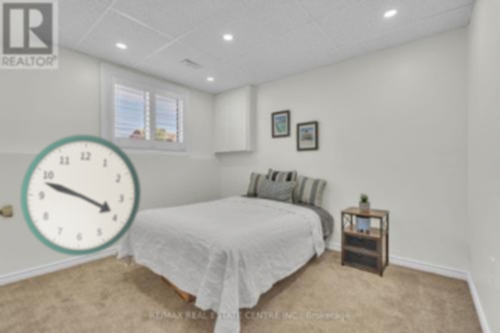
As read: 3h48
